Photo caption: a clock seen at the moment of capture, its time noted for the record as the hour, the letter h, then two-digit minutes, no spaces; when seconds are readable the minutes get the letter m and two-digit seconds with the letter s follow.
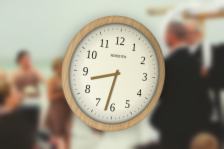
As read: 8h32
